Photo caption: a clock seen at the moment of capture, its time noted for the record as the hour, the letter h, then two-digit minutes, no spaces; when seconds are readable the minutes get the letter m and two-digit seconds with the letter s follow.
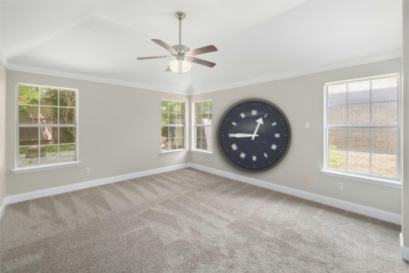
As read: 12h45
